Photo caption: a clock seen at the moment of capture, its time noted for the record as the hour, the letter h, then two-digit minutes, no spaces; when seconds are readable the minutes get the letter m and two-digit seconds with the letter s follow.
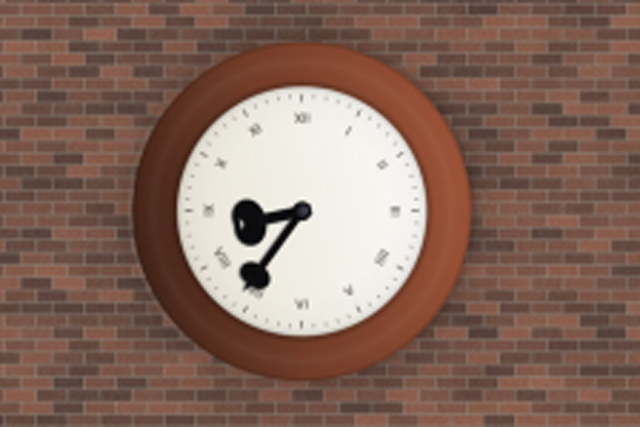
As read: 8h36
